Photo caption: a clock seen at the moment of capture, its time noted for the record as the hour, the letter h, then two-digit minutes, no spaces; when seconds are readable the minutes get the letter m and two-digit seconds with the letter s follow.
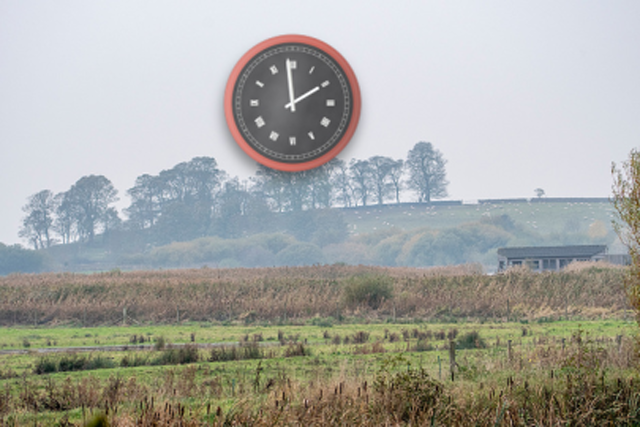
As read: 1h59
